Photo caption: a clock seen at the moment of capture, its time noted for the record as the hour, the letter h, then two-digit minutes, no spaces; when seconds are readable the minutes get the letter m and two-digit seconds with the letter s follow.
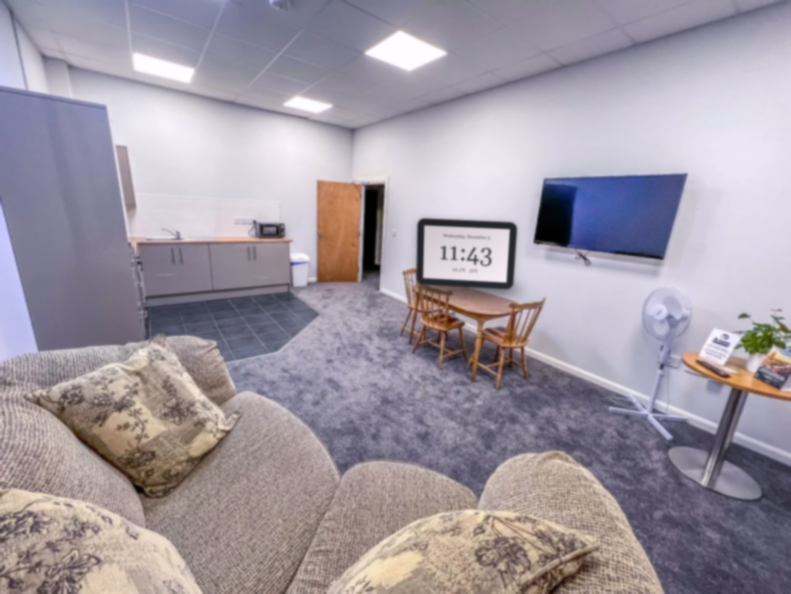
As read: 11h43
